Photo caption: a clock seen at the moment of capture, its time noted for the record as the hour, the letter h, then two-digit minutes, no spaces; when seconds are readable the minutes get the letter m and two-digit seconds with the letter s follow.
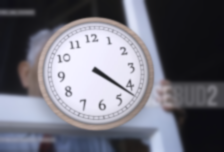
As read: 4h22
